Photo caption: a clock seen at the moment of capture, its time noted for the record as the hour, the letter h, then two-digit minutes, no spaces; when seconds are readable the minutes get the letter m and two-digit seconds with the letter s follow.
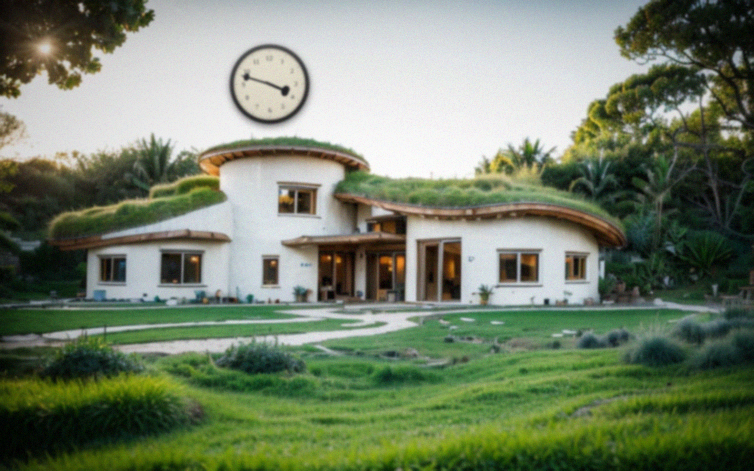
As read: 3h48
